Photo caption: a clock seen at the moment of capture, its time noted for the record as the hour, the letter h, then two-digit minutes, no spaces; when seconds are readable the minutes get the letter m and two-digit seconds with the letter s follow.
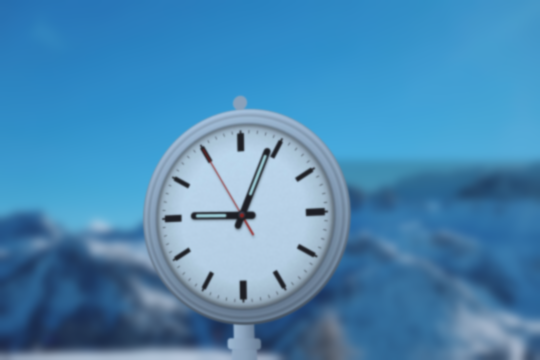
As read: 9h03m55s
